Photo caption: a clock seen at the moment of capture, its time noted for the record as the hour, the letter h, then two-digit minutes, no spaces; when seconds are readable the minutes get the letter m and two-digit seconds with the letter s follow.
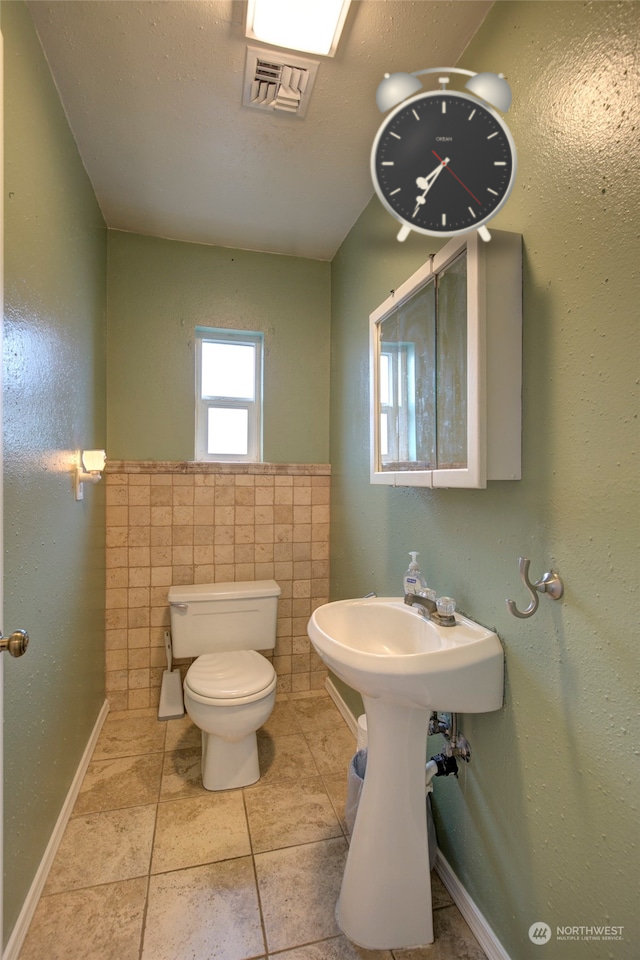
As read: 7h35m23s
